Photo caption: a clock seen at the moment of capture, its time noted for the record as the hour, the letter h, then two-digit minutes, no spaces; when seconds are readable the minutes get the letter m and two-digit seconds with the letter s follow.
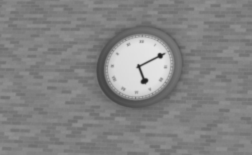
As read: 5h10
